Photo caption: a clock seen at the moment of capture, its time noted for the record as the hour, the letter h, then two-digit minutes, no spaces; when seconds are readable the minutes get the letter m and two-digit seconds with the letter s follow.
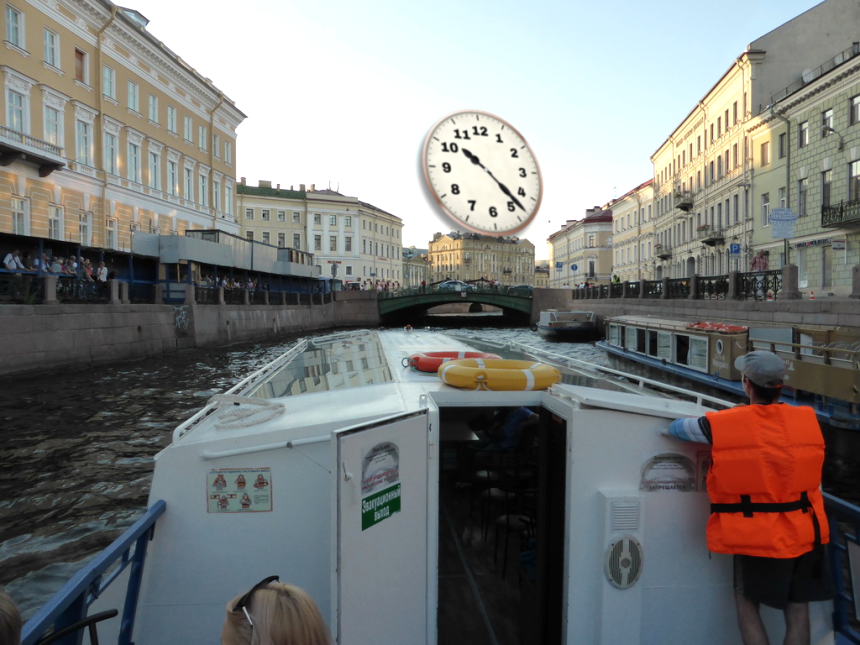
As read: 10h23
